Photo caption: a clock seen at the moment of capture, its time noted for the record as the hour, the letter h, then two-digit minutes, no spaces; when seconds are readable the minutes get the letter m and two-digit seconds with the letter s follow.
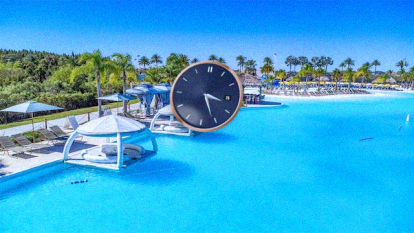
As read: 3h26
